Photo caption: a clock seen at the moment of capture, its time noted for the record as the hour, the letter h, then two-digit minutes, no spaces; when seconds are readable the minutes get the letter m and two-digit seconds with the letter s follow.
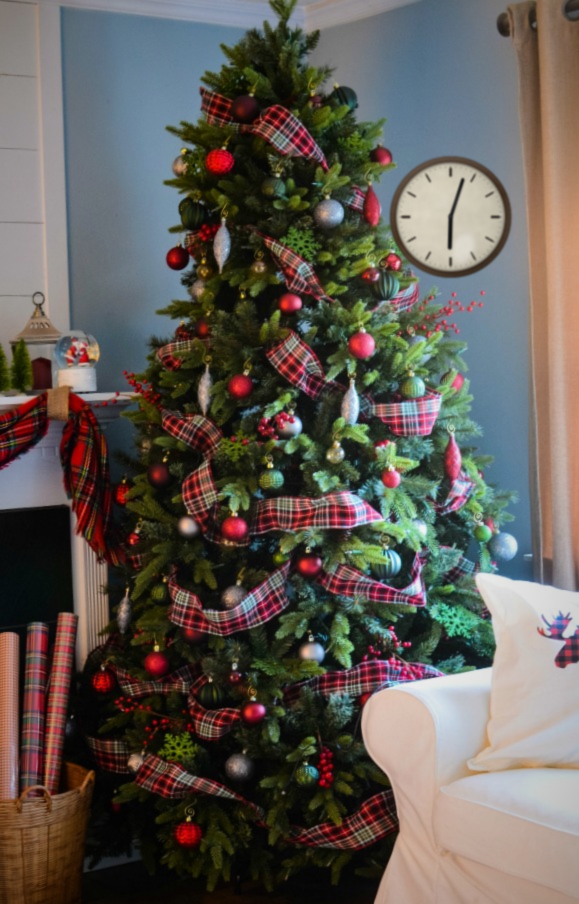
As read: 6h03
